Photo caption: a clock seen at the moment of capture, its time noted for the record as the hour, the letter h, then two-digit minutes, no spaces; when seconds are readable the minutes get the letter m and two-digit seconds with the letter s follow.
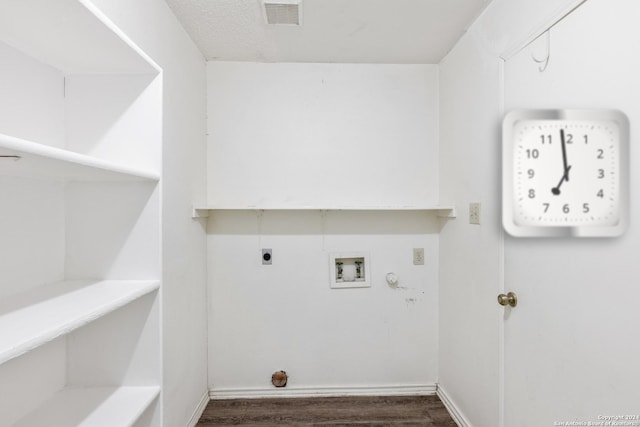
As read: 6h59
